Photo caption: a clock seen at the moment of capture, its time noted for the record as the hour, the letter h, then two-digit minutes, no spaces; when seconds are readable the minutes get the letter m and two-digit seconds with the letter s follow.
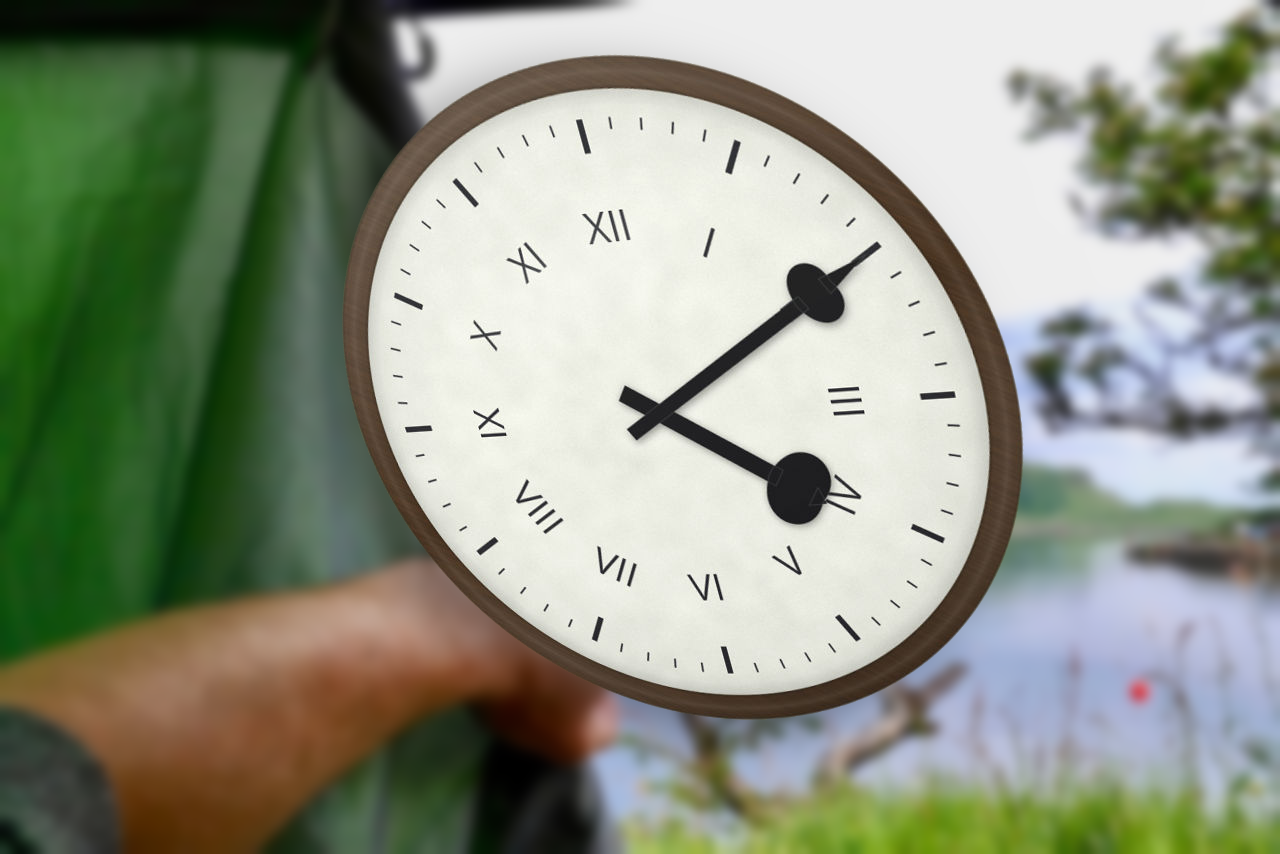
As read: 4h10
